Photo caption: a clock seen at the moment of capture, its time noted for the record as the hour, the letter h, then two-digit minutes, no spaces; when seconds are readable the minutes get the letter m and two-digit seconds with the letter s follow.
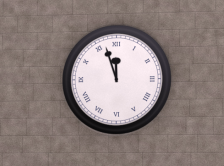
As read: 11h57
